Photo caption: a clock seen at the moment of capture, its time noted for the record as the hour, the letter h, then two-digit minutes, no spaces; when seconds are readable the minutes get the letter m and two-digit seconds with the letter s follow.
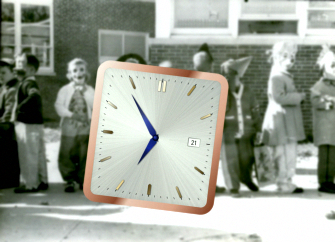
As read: 6h54
